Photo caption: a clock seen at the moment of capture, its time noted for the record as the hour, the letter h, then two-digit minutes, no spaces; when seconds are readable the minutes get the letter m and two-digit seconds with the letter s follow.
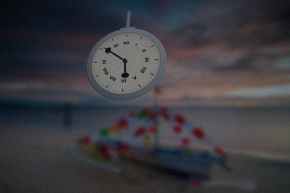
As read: 5h51
